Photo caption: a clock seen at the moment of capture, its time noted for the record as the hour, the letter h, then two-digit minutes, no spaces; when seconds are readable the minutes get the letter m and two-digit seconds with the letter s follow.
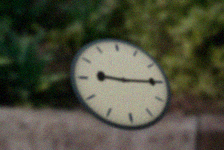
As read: 9h15
